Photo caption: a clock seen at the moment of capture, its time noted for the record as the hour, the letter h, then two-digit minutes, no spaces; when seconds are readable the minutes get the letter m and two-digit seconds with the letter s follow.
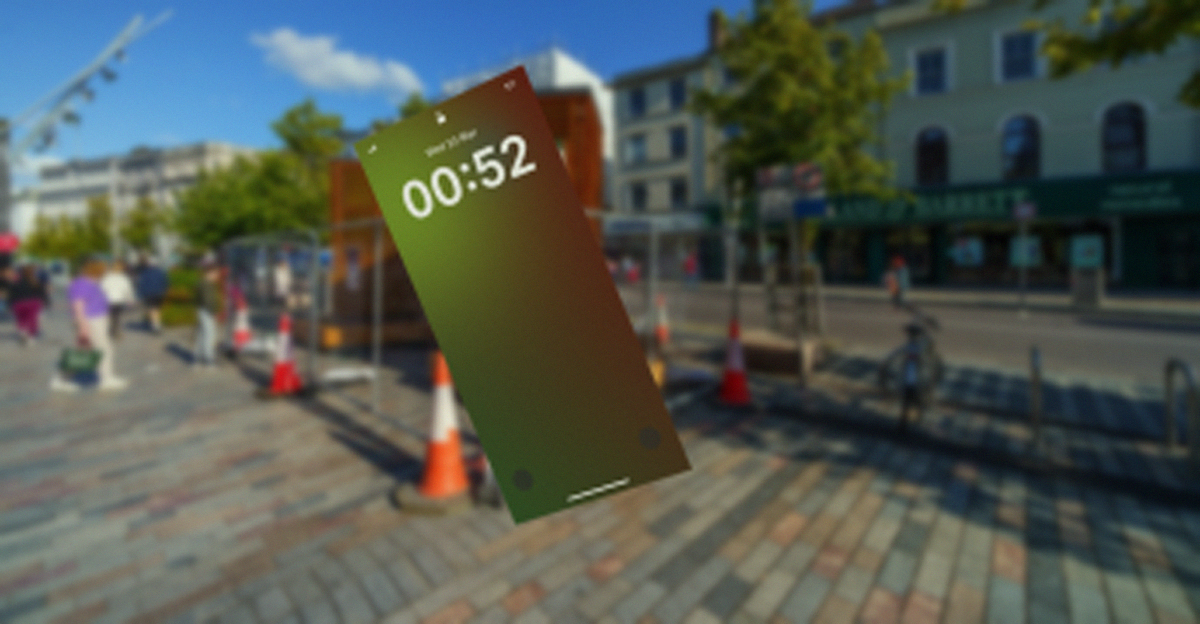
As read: 0h52
